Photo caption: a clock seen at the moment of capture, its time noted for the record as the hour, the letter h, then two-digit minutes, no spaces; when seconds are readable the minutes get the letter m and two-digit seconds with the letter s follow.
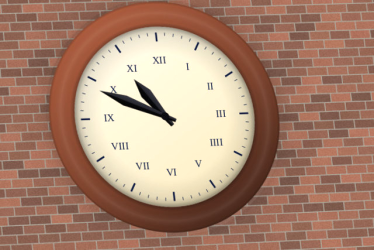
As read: 10h49
